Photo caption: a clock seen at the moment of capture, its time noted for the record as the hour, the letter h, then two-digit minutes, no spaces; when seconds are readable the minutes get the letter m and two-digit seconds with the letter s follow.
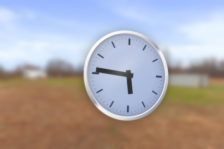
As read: 5h46
